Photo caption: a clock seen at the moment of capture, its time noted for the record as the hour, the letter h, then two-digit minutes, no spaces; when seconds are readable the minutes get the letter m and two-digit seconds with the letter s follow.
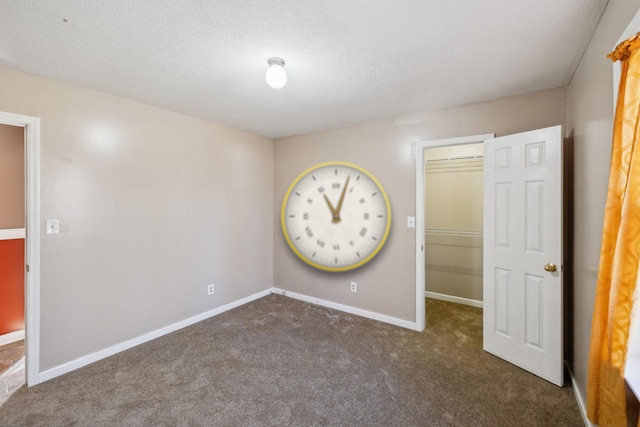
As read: 11h03
